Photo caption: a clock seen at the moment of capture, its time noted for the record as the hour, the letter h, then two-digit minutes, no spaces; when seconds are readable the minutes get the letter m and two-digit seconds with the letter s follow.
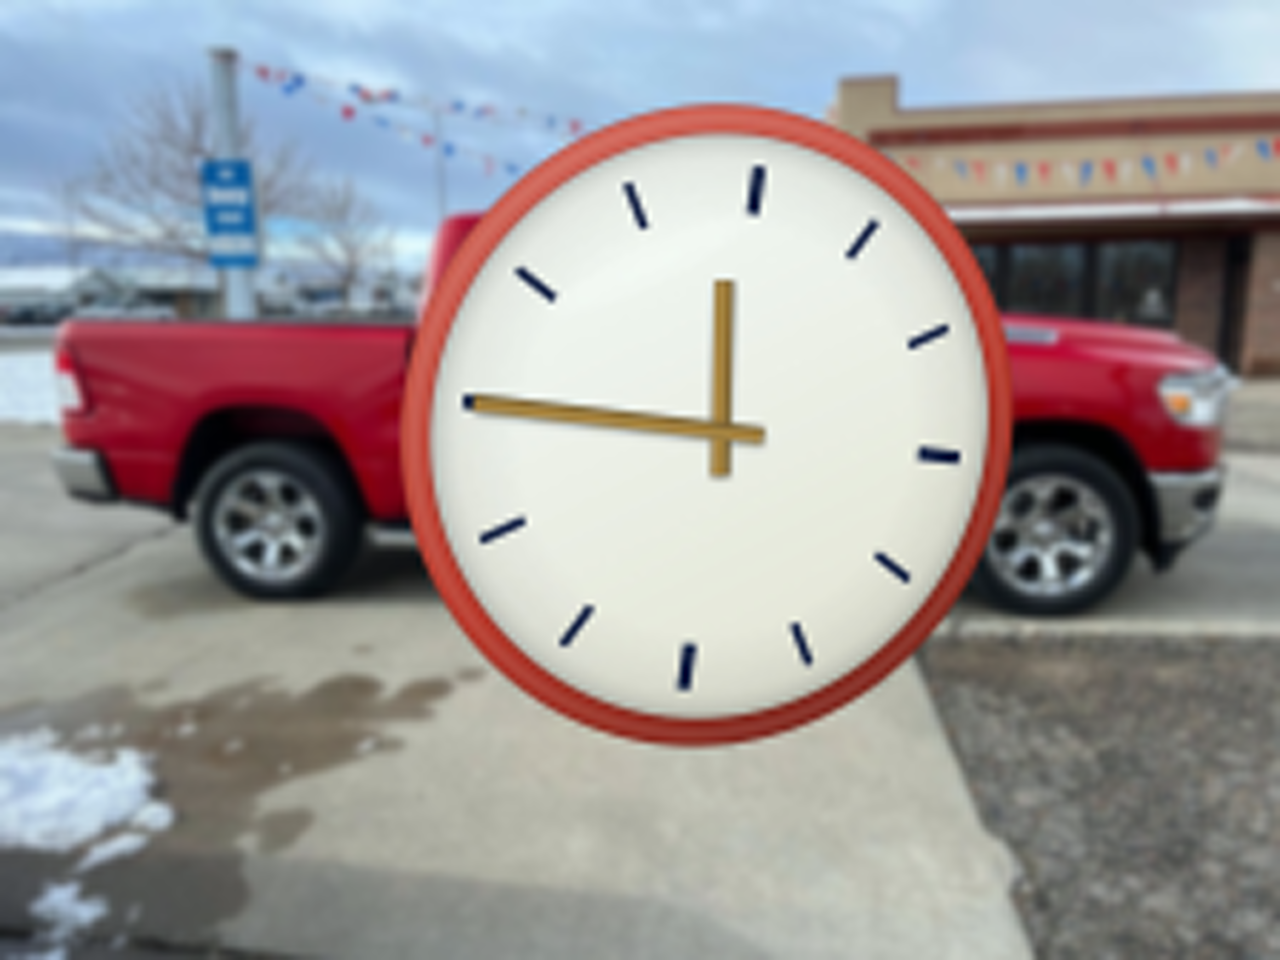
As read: 11h45
